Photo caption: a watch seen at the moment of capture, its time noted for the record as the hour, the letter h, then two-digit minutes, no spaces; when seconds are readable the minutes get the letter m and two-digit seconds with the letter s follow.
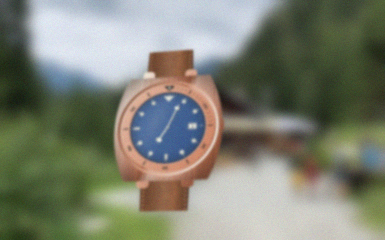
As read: 7h04
